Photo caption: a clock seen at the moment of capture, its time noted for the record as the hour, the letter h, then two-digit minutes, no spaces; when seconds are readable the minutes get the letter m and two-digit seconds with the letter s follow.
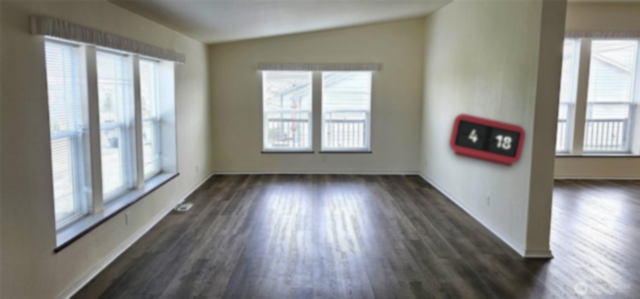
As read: 4h18
